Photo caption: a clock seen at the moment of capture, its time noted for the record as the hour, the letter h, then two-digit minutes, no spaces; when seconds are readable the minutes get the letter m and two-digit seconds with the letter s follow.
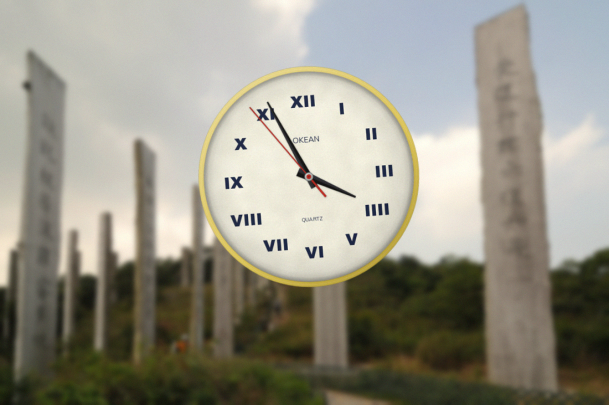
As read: 3h55m54s
